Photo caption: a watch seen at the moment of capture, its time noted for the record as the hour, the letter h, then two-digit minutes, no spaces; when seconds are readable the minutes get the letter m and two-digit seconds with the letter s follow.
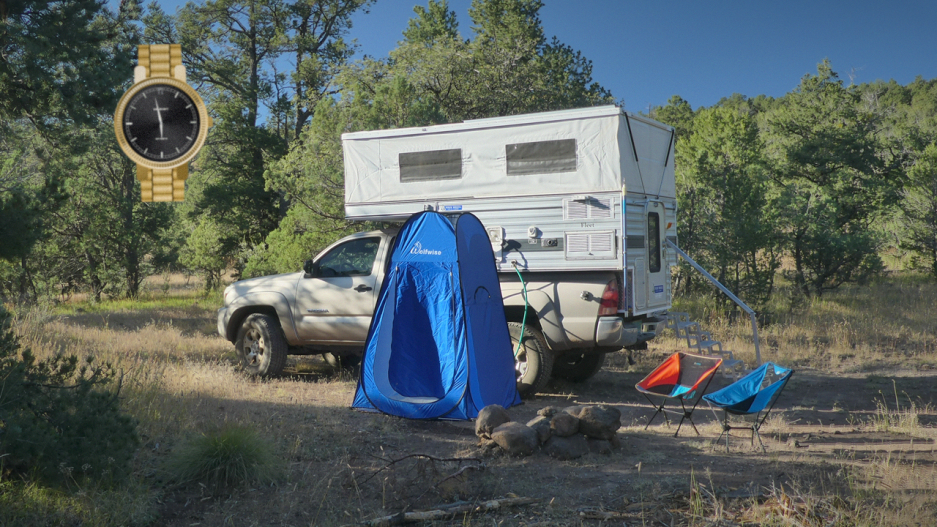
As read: 5h58
